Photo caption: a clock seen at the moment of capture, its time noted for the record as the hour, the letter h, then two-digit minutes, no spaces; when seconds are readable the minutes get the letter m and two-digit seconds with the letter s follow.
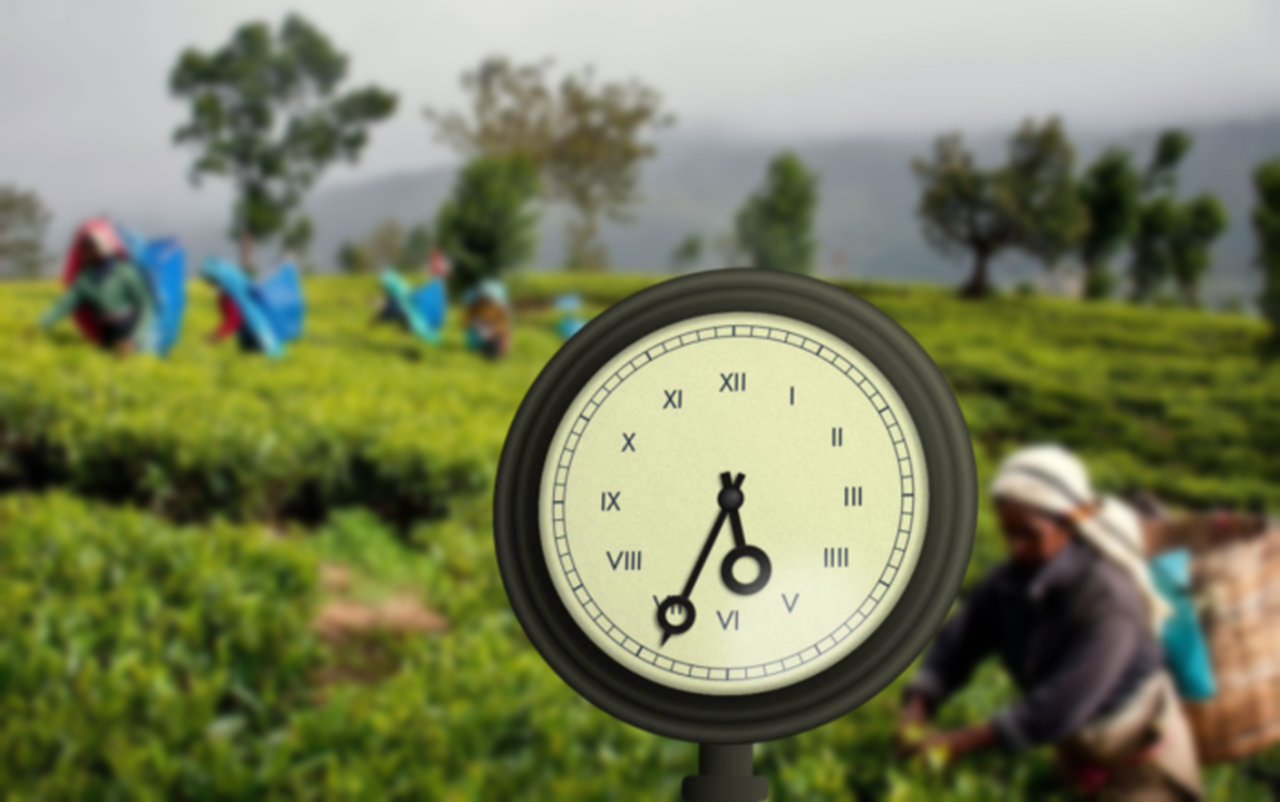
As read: 5h34
